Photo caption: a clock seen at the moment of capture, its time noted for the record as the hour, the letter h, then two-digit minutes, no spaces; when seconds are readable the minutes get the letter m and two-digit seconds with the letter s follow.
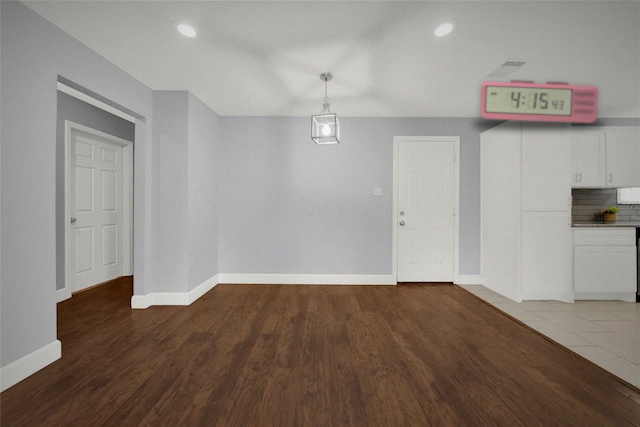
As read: 4h15
